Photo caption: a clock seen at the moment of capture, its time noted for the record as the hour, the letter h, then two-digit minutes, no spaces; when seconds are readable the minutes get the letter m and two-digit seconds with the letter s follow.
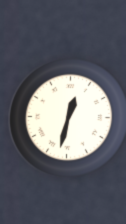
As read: 12h32
